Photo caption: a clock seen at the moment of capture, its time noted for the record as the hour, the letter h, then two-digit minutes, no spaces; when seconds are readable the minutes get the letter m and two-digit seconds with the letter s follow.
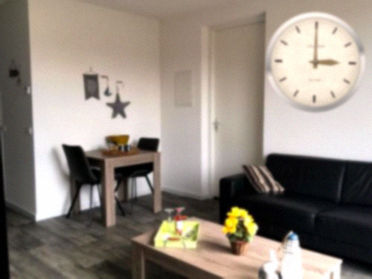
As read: 3h00
